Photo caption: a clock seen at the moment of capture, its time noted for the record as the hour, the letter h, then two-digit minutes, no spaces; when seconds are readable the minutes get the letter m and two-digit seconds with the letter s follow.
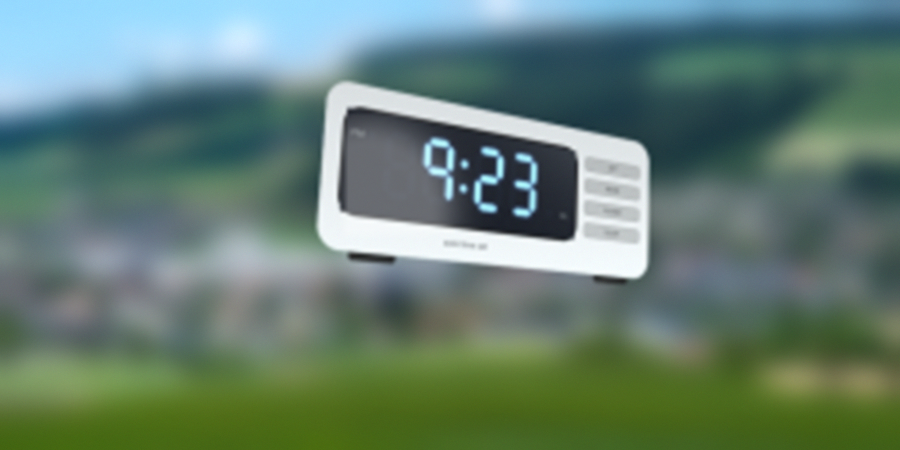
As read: 9h23
